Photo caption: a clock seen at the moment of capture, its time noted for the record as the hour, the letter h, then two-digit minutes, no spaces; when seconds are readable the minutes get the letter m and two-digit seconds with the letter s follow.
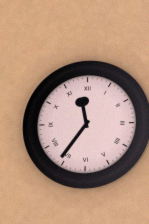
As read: 11h36
